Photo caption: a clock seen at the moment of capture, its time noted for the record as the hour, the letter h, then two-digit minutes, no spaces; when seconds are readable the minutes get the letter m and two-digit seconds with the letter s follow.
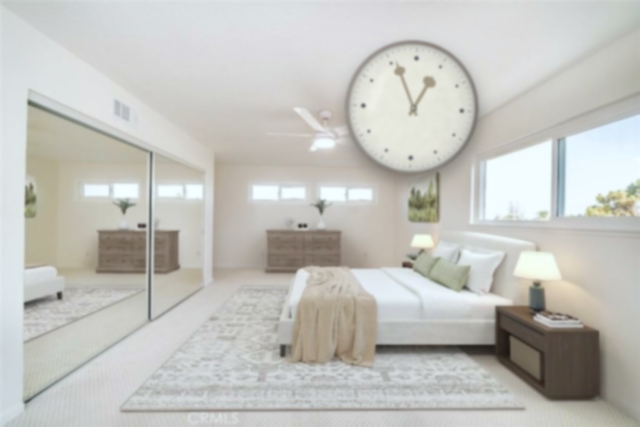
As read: 12h56
